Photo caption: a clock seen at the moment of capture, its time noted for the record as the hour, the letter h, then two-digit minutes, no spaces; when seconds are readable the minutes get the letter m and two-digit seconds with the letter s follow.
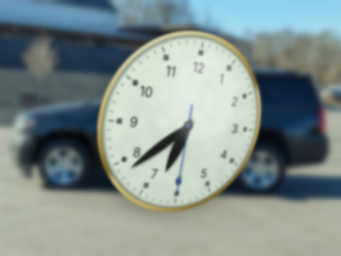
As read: 6h38m30s
